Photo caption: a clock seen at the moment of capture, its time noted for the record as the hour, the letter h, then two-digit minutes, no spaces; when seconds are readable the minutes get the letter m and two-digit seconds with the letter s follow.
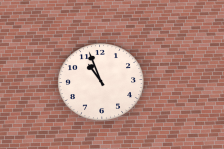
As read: 10h57
